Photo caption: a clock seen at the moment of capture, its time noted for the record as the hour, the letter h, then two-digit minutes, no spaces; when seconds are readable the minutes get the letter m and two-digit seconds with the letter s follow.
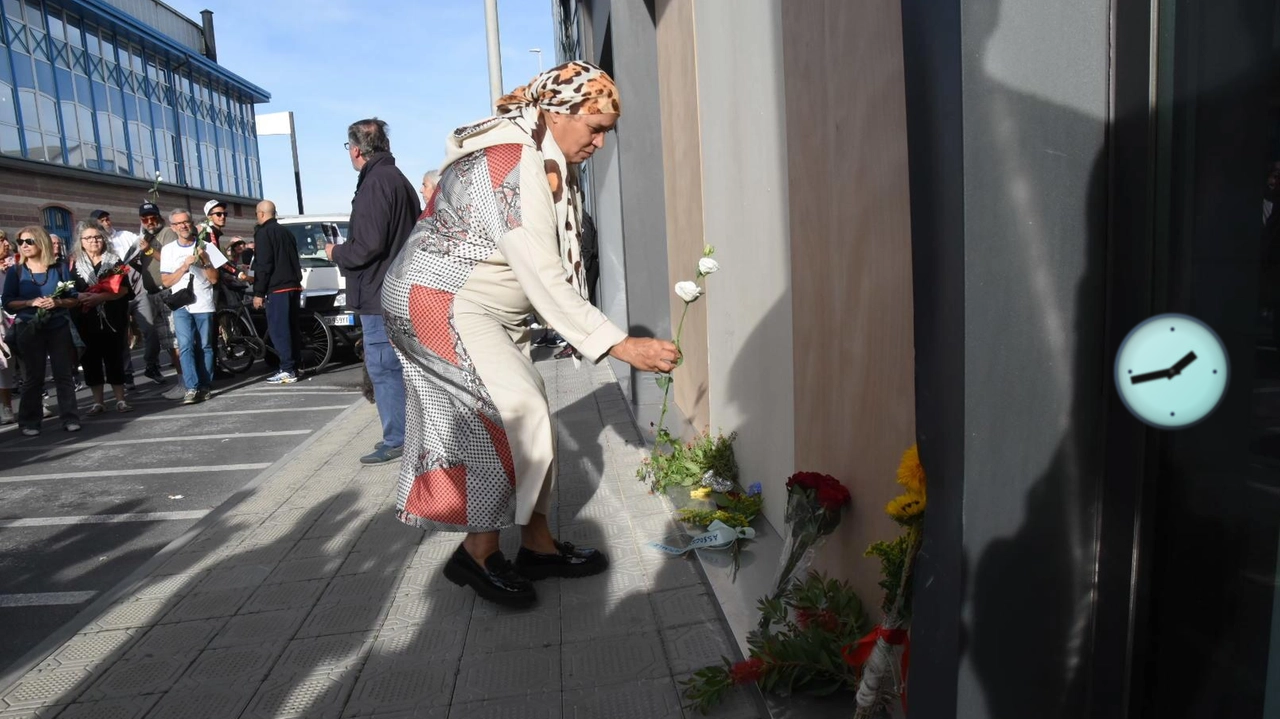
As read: 1h43
